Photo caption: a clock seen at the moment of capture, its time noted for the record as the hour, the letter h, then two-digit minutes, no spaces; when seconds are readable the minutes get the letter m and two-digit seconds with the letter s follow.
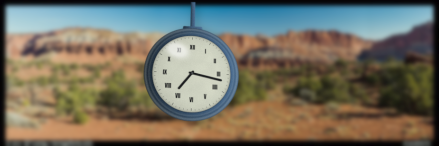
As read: 7h17
